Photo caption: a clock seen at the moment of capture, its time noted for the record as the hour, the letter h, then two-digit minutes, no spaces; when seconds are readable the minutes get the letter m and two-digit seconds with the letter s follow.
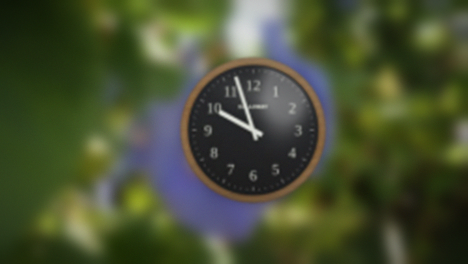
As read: 9h57
